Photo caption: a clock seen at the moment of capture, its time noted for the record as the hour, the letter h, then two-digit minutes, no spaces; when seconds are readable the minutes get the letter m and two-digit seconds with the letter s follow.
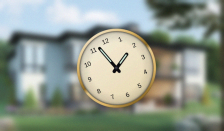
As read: 1h57
